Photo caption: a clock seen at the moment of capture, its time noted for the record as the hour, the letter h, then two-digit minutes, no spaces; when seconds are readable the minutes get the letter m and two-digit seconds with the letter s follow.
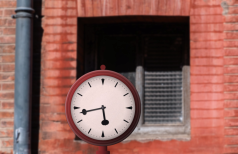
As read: 5h43
